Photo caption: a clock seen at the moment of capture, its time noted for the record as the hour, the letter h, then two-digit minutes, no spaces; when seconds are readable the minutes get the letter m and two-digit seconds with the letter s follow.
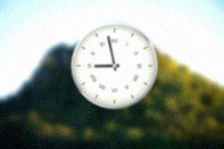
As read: 8h58
